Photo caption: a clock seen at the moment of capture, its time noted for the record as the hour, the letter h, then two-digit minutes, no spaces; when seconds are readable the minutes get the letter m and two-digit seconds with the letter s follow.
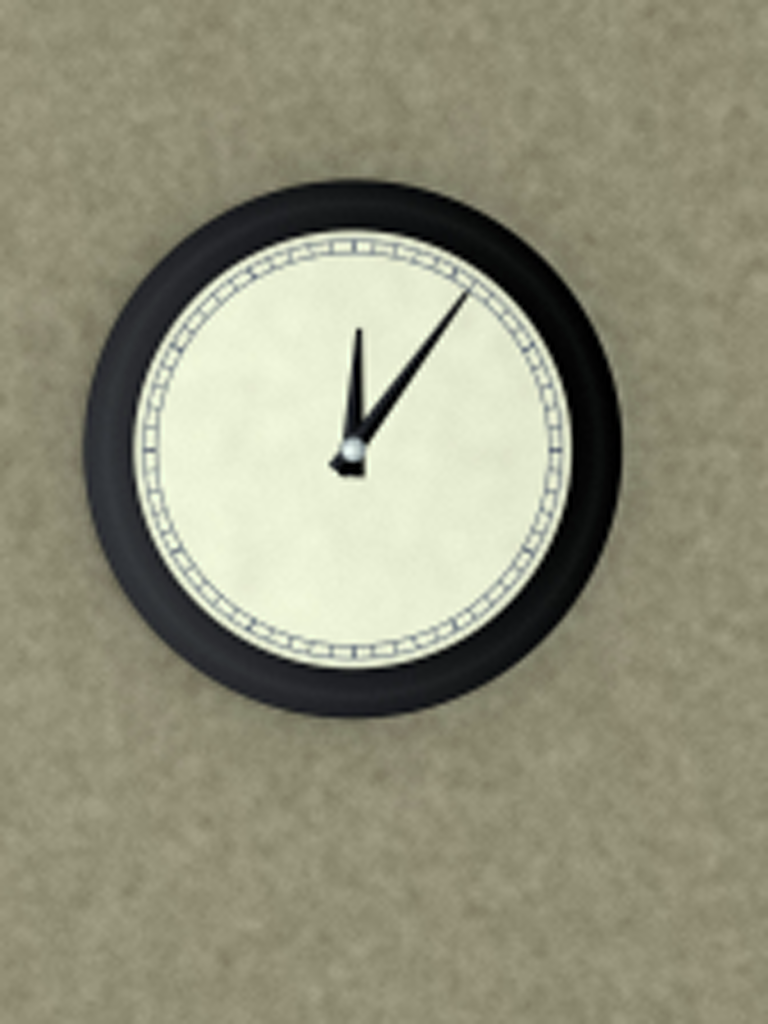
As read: 12h06
